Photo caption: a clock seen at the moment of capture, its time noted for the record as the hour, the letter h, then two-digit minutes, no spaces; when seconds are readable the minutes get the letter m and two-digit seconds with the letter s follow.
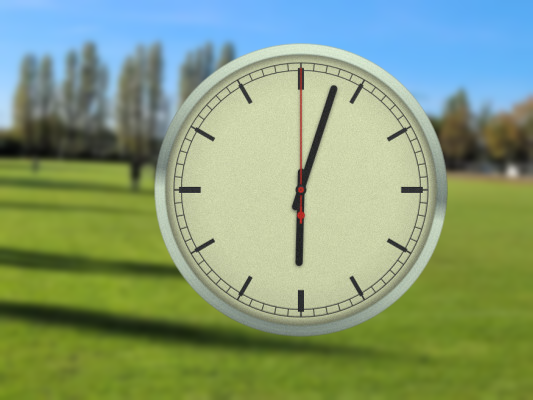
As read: 6h03m00s
